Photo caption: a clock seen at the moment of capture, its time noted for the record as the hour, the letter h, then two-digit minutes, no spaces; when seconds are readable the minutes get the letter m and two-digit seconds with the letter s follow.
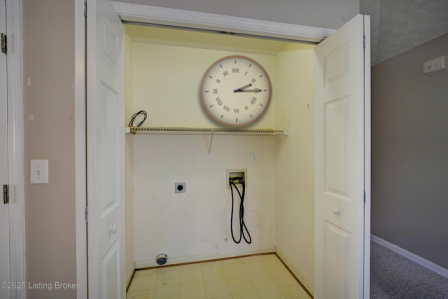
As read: 2h15
